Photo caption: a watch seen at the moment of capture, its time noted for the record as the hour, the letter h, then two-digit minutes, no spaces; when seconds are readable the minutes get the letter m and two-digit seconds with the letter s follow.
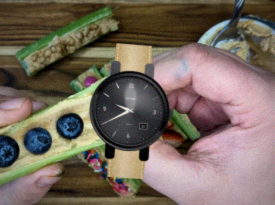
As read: 9h40
